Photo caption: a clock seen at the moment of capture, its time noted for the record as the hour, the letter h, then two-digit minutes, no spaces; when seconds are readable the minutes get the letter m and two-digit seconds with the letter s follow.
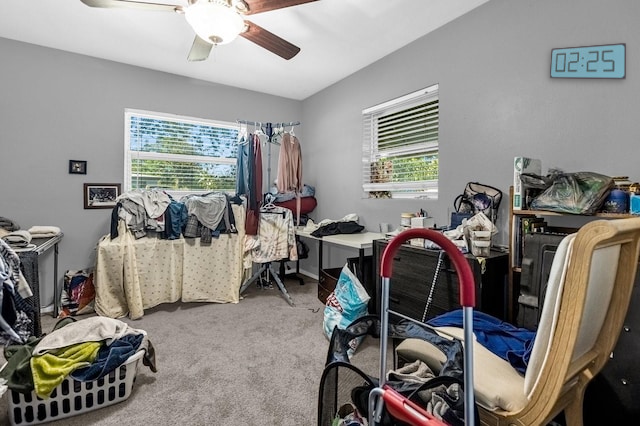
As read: 2h25
